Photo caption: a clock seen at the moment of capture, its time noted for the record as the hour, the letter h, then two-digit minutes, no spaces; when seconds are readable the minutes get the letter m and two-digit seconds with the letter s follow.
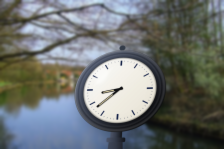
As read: 8h38
